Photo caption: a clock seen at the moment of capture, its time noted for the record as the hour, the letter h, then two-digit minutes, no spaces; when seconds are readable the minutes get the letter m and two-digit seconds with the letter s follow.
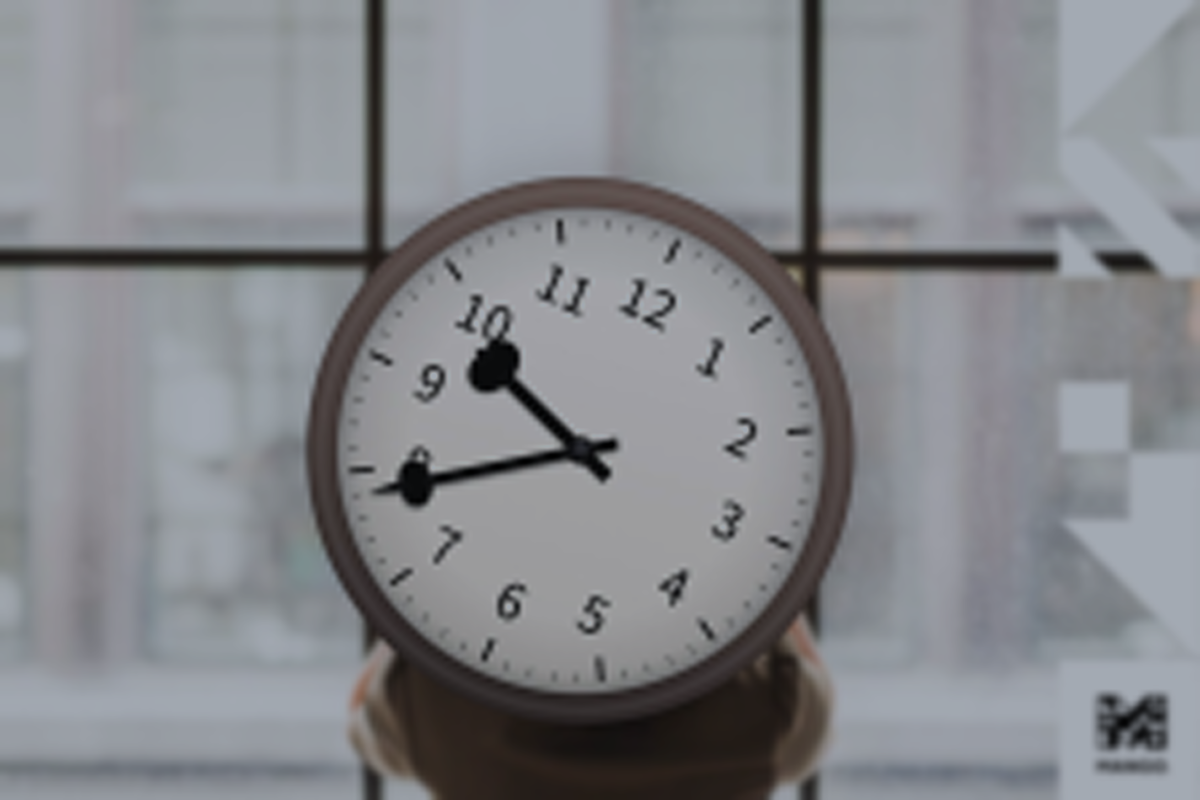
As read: 9h39
